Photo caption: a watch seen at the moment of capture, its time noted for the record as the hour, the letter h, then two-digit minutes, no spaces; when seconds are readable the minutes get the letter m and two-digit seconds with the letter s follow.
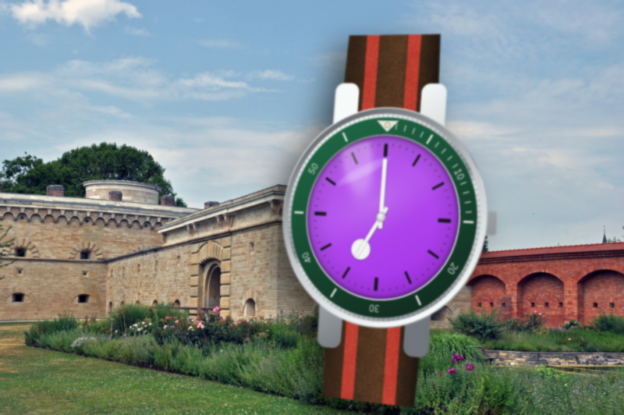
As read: 7h00
